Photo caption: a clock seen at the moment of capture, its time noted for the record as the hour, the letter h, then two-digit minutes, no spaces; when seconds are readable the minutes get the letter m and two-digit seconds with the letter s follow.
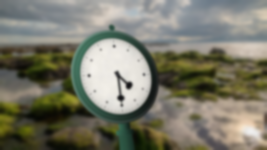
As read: 4h30
